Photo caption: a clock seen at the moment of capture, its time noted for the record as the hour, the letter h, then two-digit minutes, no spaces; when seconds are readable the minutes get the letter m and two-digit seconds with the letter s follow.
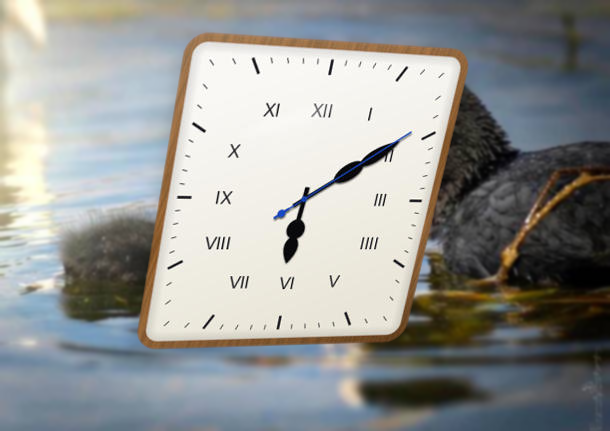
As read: 6h09m09s
